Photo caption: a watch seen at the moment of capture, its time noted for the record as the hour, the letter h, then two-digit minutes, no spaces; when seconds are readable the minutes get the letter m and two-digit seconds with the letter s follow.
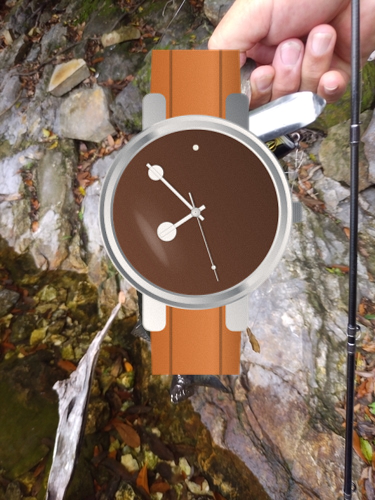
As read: 7h52m27s
